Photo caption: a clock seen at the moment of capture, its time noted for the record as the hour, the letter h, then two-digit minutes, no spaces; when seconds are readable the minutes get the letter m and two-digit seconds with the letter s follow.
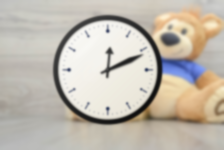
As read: 12h11
